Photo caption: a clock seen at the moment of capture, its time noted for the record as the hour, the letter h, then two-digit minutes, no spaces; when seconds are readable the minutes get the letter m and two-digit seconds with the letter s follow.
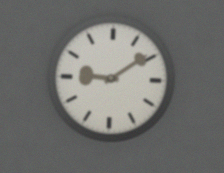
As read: 9h09
